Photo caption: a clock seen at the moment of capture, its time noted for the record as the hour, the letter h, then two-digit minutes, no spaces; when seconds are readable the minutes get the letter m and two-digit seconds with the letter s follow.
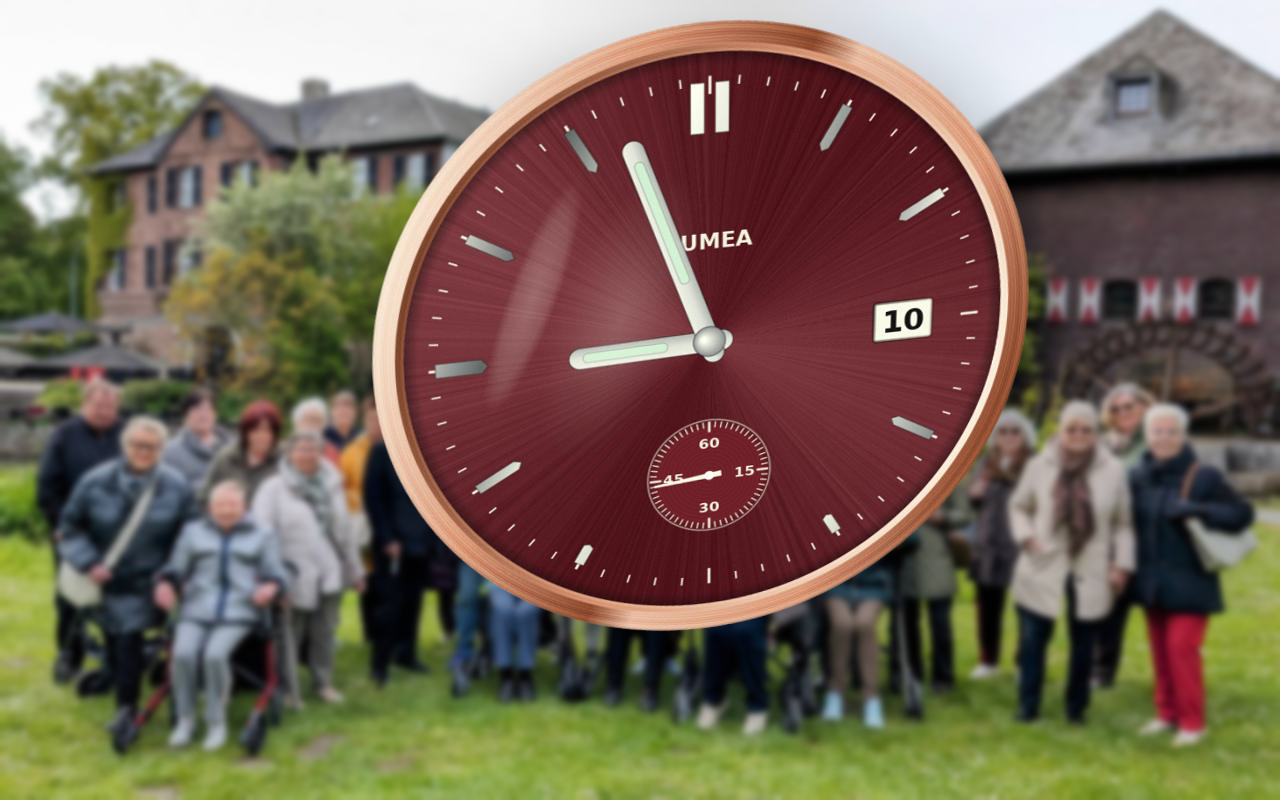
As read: 8h56m44s
